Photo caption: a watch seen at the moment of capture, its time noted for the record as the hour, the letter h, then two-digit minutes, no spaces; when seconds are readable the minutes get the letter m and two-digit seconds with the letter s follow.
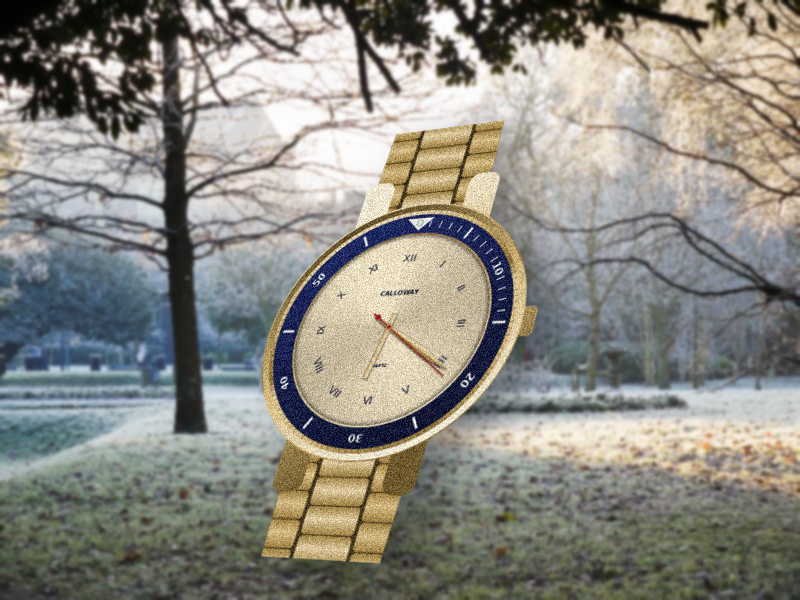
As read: 6h20m21s
